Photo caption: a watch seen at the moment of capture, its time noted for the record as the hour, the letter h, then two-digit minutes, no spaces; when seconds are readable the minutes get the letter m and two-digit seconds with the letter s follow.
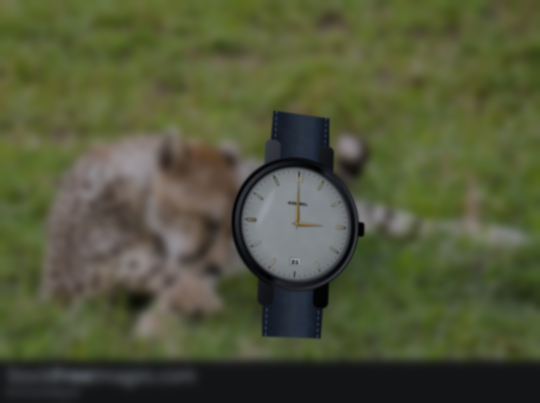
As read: 3h00
